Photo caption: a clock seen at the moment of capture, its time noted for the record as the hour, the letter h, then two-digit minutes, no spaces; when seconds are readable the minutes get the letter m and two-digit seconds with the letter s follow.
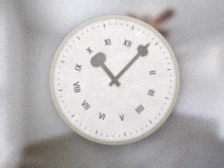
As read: 10h04
